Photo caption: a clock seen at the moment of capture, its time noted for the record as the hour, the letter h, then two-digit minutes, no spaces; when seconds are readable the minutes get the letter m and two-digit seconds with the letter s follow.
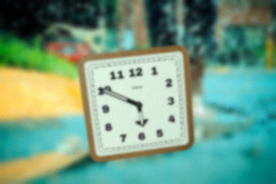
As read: 5h50
